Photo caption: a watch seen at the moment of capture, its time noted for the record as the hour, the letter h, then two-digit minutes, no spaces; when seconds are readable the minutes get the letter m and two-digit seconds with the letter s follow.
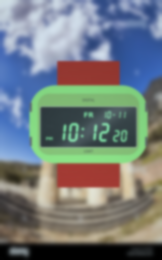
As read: 10h12m20s
